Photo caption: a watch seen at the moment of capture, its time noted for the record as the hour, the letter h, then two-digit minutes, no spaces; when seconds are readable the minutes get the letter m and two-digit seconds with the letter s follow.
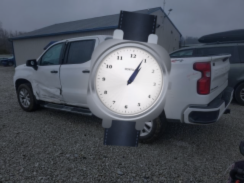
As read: 1h04
